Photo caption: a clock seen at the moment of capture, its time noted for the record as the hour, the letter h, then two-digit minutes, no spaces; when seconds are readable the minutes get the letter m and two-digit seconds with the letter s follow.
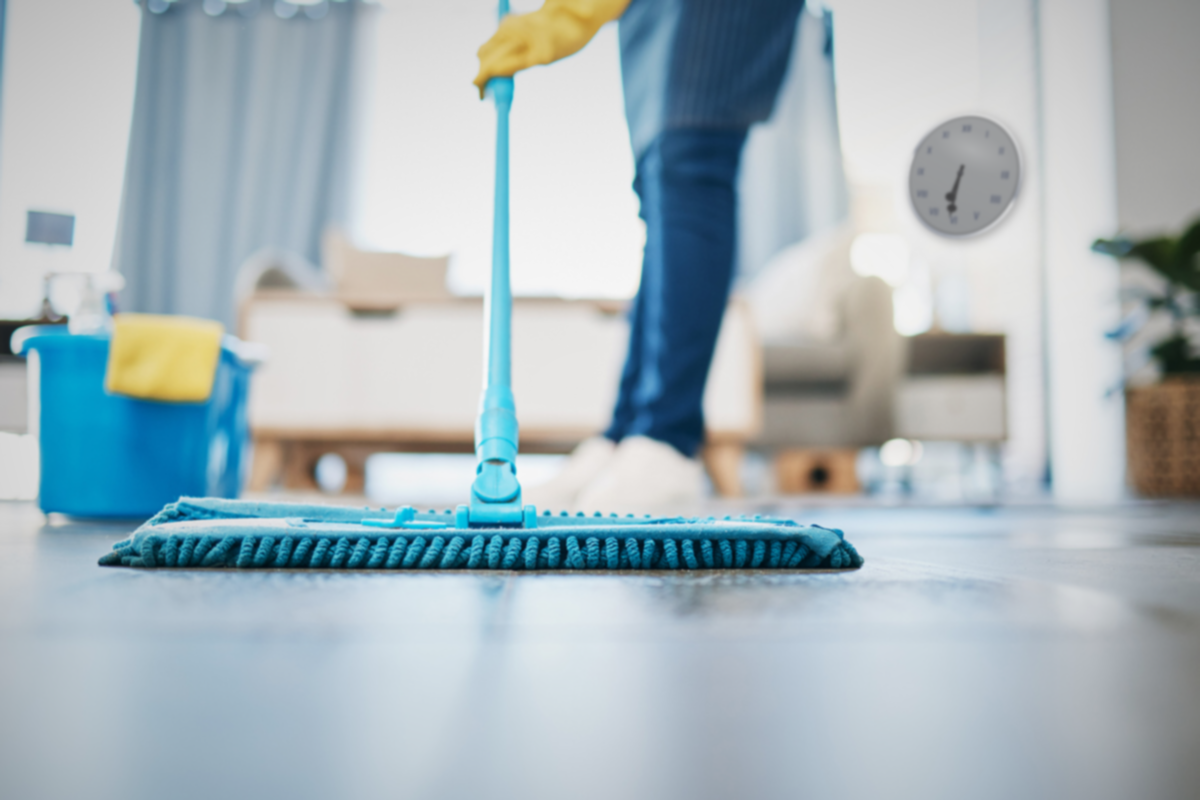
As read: 6h31
